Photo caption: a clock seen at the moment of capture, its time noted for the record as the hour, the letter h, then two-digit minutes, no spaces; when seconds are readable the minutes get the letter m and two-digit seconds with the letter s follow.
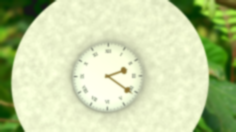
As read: 2h21
